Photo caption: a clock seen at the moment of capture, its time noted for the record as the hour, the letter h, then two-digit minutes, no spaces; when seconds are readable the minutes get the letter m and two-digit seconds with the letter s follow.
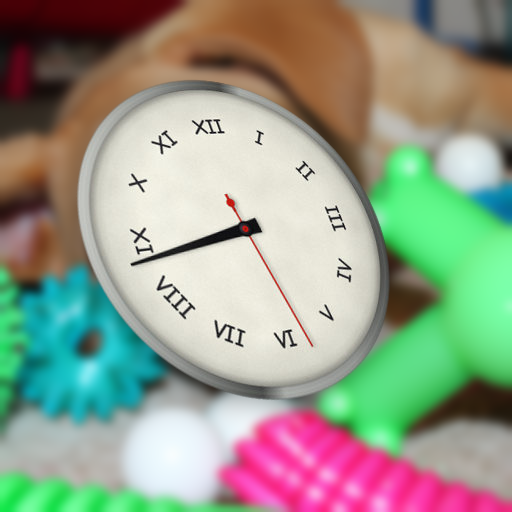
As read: 8h43m28s
